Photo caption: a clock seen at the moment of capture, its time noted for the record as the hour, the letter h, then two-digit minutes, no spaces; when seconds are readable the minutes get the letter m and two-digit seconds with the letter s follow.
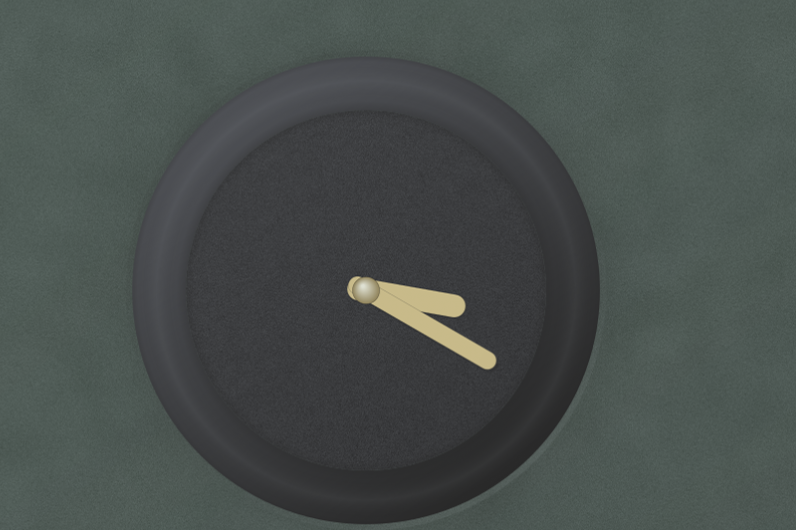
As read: 3h20
